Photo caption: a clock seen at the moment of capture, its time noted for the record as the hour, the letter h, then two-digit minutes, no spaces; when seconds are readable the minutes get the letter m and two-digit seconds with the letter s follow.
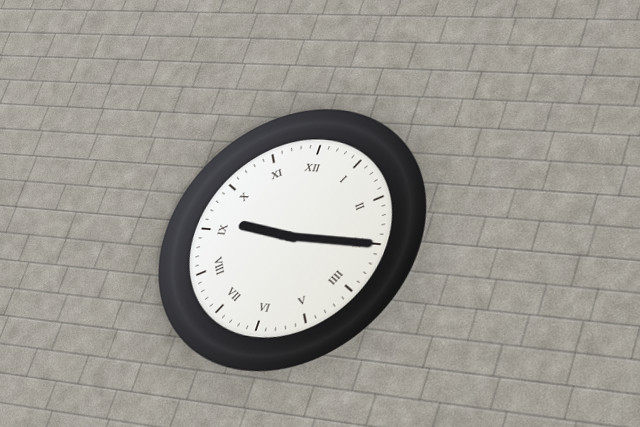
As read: 9h15
